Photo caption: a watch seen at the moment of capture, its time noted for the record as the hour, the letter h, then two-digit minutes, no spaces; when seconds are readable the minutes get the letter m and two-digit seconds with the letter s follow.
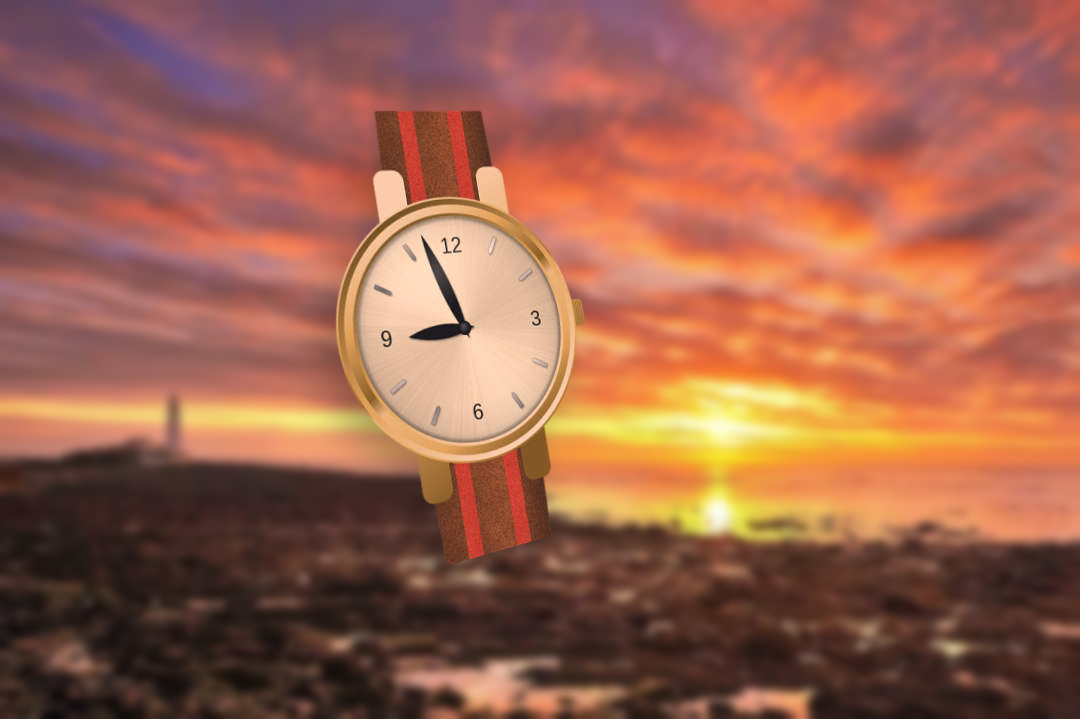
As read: 8h57
